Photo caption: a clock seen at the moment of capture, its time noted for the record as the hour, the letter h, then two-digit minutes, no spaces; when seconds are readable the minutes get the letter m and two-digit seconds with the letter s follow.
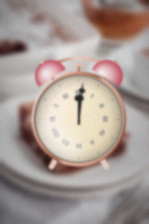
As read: 12h01
